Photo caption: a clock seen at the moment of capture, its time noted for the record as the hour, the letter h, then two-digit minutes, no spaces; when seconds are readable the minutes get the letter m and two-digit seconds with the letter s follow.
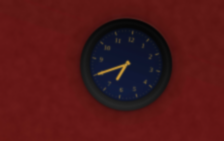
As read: 6h40
